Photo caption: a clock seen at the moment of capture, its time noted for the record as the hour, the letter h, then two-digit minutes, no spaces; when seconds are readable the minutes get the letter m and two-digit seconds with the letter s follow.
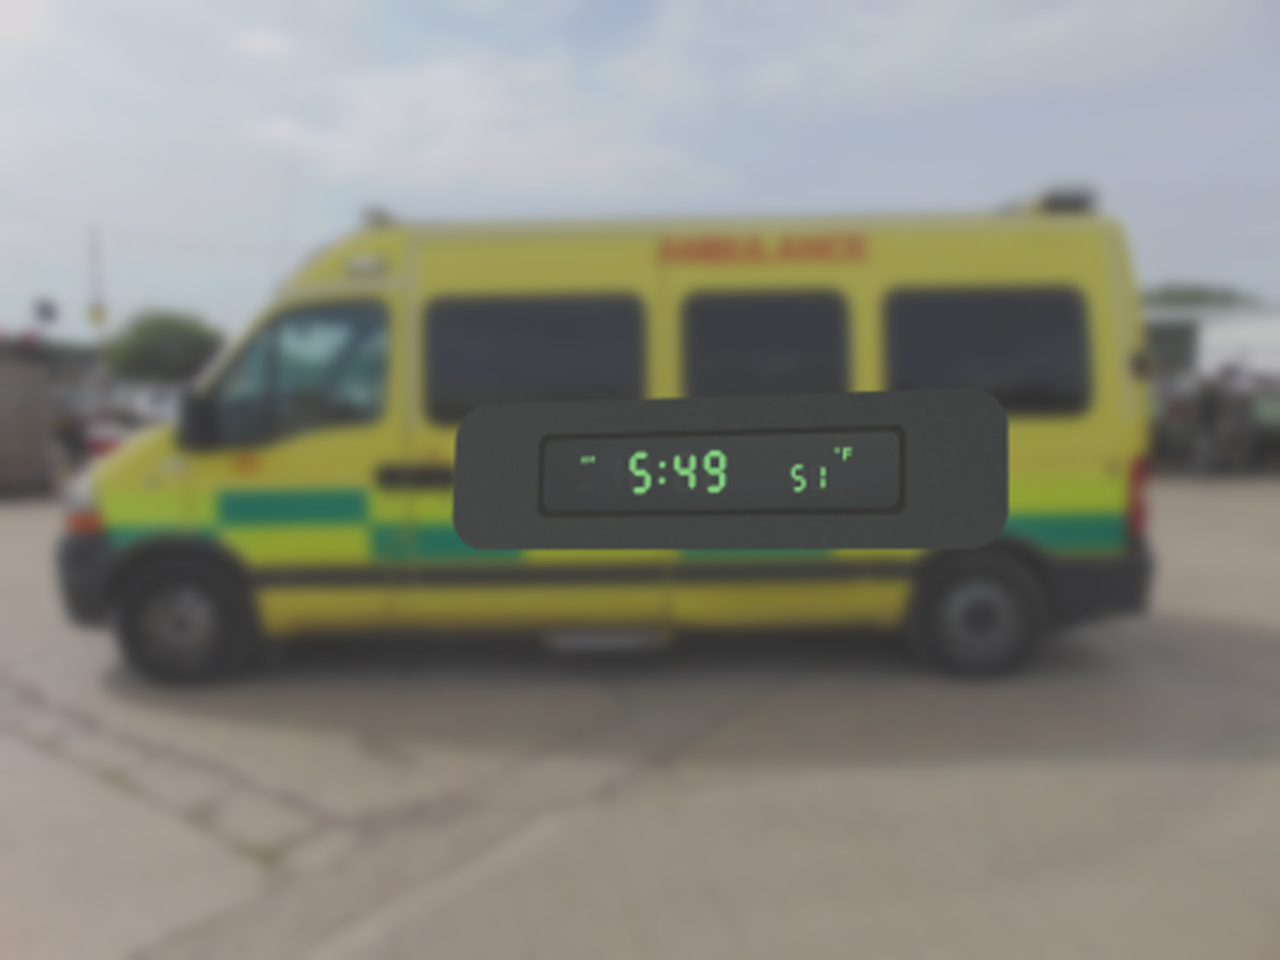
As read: 5h49
